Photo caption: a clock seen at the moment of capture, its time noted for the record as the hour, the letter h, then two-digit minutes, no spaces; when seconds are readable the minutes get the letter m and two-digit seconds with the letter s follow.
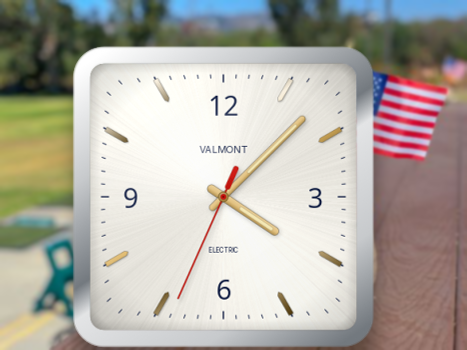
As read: 4h07m34s
